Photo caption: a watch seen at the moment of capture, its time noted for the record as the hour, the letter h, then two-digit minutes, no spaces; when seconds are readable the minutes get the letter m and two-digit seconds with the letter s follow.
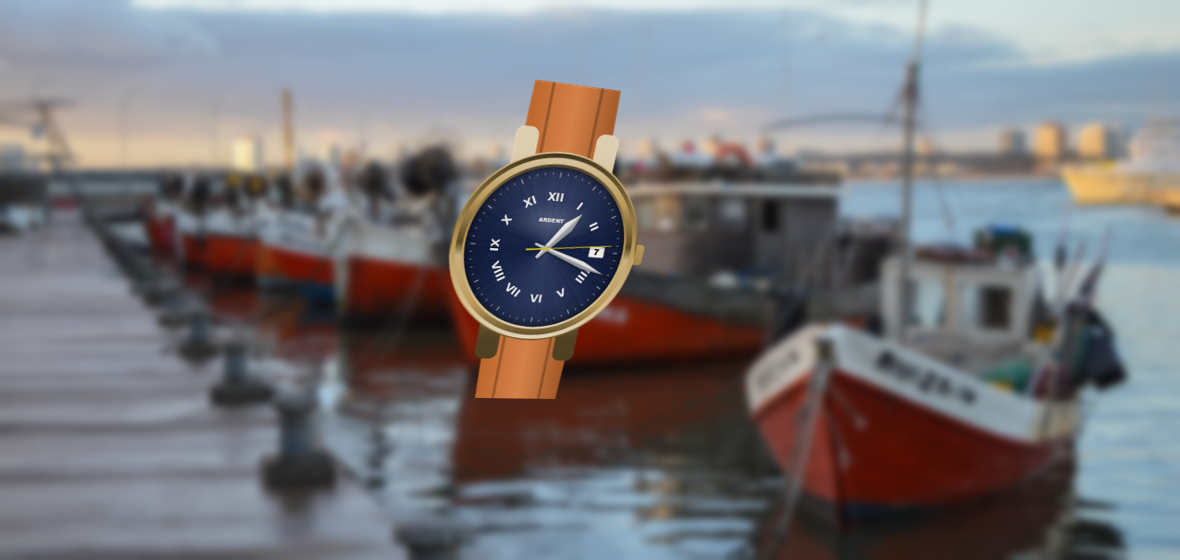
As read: 1h18m14s
